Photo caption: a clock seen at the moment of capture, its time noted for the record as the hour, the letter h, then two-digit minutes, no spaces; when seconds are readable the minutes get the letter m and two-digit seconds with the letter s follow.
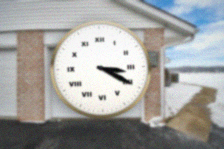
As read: 3h20
